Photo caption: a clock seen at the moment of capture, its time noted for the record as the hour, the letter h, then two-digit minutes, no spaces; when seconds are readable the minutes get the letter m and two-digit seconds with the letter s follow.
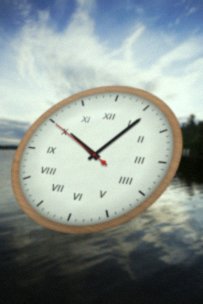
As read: 10h05m50s
